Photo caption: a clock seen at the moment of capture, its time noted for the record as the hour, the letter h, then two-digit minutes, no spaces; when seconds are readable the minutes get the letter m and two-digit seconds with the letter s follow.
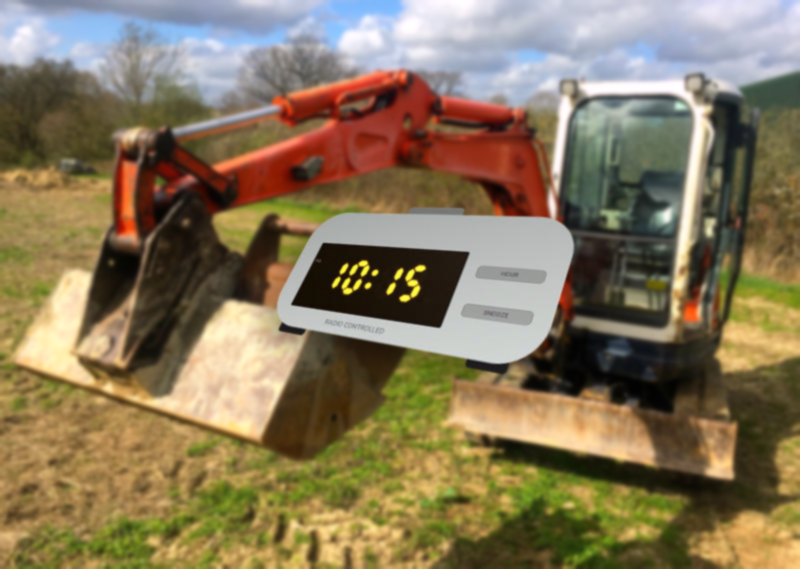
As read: 10h15
